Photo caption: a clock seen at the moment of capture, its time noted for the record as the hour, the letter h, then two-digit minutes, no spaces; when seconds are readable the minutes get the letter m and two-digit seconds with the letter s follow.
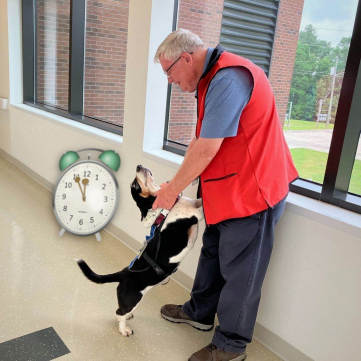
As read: 11h55
